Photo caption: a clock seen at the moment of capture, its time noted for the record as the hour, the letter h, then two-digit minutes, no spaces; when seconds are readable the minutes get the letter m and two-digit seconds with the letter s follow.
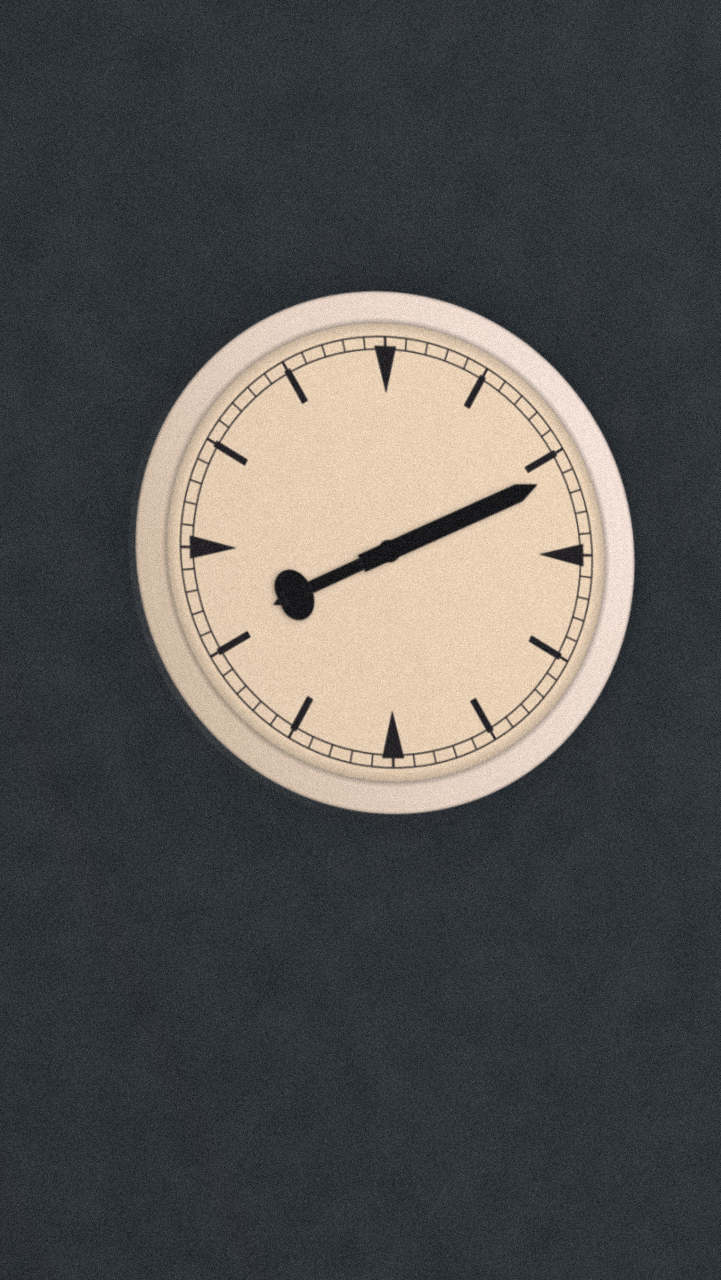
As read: 8h11
